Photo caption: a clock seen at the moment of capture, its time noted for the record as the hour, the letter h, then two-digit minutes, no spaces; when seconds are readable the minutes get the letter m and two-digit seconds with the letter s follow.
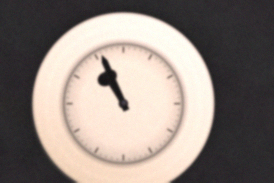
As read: 10h56
